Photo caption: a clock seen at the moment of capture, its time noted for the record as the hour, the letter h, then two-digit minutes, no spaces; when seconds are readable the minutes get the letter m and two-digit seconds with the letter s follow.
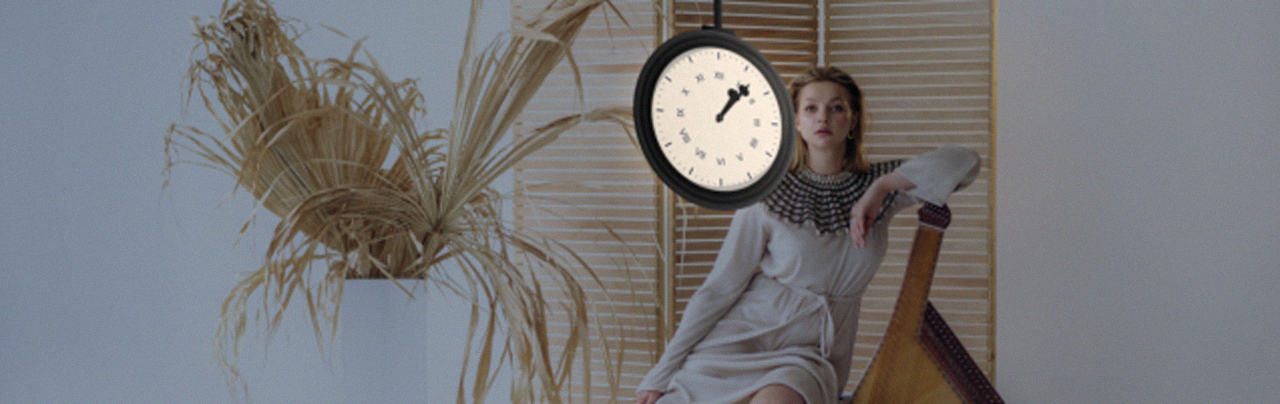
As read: 1h07
